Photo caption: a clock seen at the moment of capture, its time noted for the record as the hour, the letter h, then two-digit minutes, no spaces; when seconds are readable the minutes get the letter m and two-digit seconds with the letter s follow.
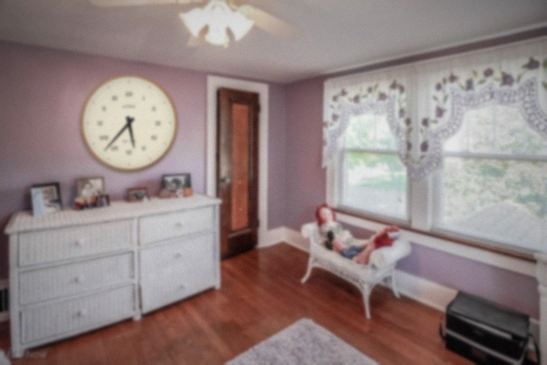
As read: 5h37
